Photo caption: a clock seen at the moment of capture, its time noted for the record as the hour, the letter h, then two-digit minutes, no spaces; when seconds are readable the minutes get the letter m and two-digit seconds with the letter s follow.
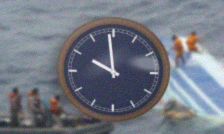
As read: 9h59
